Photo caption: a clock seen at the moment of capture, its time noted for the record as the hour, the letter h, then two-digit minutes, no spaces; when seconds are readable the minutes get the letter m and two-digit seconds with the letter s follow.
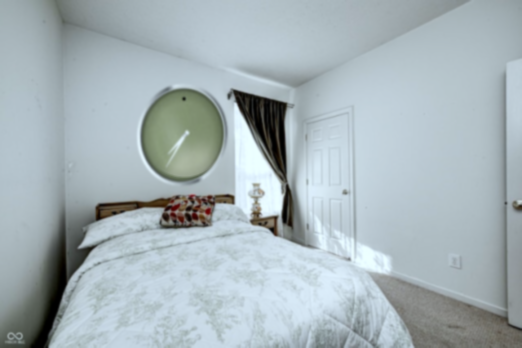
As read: 7h36
